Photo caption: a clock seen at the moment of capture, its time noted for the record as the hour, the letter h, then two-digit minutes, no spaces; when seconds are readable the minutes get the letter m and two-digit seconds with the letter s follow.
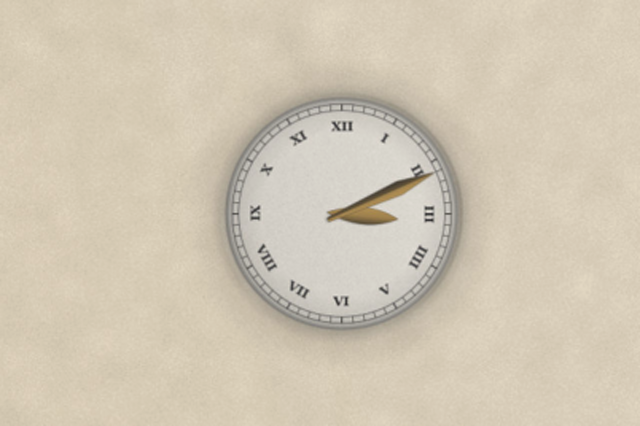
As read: 3h11
